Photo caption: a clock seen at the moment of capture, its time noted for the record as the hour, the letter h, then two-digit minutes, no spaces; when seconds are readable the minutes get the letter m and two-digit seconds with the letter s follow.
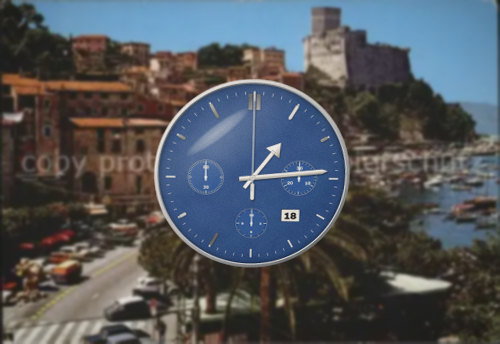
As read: 1h14
